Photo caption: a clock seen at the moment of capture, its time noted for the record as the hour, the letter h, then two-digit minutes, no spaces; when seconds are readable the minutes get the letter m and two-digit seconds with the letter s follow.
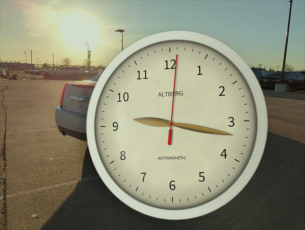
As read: 9h17m01s
